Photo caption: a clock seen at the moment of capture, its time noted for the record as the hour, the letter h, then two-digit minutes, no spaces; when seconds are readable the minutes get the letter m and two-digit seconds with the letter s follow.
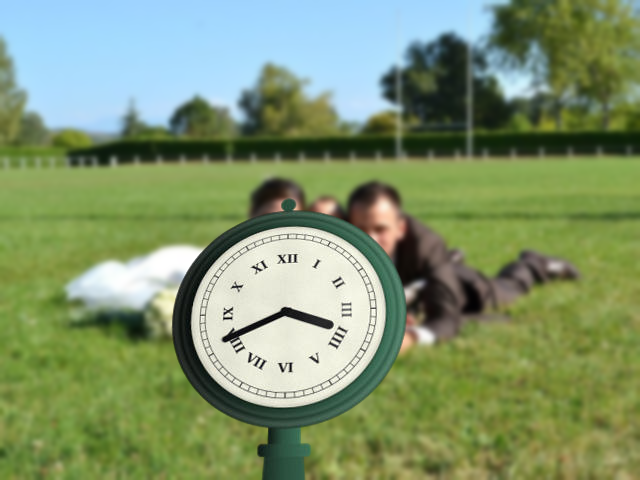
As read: 3h41
